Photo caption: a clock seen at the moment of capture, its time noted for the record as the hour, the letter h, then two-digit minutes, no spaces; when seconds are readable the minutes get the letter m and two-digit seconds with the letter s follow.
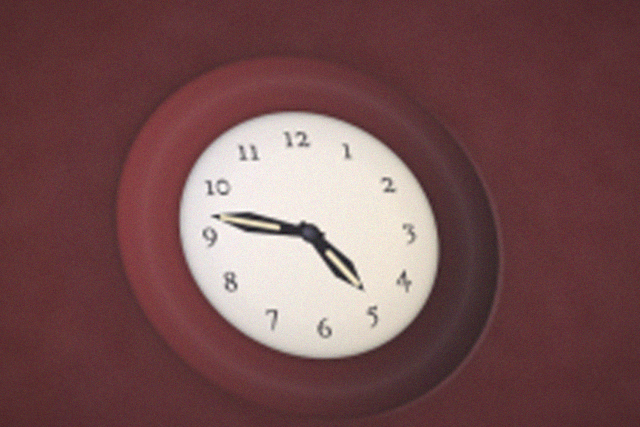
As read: 4h47
